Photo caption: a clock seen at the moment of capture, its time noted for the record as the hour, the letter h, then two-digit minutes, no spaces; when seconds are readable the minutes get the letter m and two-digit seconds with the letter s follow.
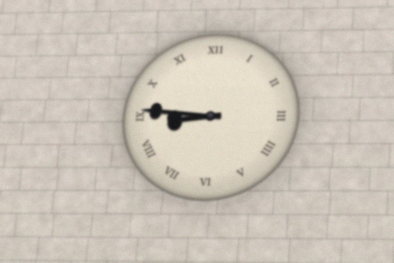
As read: 8h46
